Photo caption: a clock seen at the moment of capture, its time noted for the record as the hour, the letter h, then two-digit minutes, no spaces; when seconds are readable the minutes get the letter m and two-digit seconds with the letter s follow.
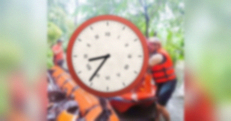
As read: 8h36
